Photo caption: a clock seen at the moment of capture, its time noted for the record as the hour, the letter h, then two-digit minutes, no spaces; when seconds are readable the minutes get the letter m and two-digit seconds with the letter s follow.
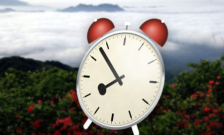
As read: 7h53
